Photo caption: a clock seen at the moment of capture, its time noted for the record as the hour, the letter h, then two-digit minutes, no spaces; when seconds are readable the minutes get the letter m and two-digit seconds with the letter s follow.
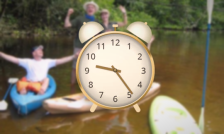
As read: 9h24
